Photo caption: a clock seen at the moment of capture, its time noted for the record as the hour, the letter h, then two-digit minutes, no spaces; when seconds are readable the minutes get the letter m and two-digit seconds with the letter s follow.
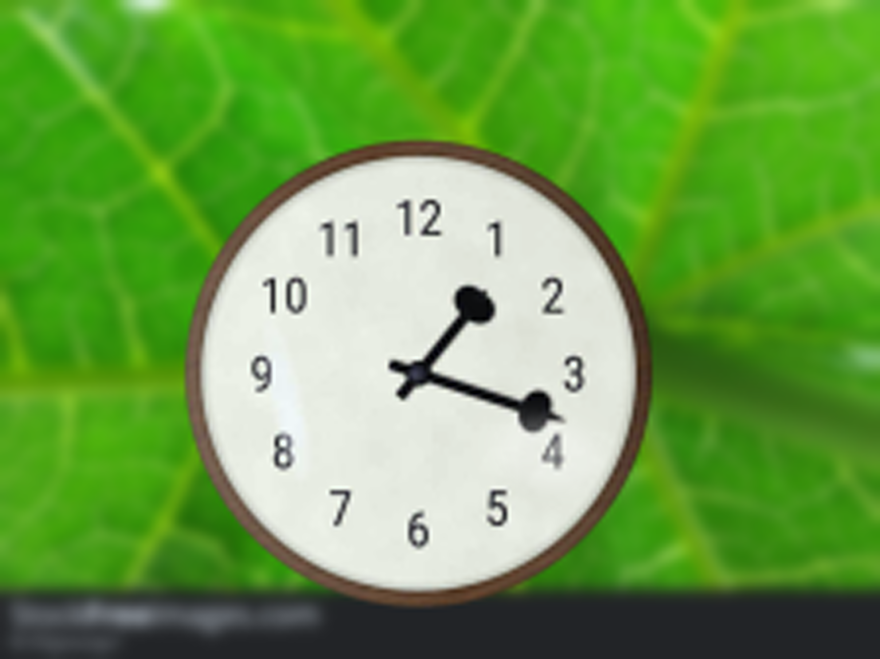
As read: 1h18
